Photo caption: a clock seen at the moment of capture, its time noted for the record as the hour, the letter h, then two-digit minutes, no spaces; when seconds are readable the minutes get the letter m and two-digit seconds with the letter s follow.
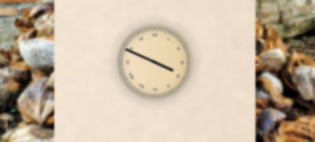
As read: 3h49
